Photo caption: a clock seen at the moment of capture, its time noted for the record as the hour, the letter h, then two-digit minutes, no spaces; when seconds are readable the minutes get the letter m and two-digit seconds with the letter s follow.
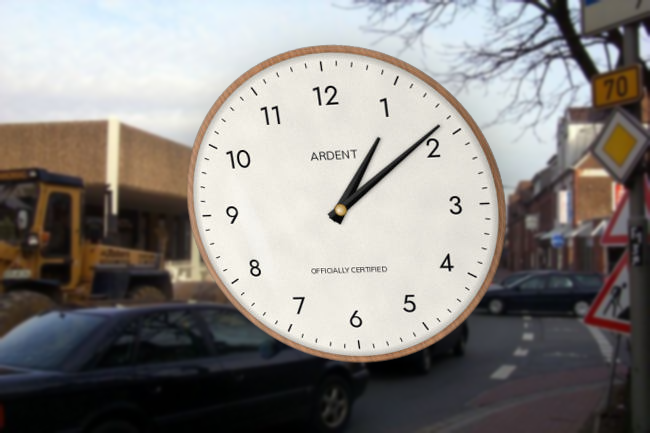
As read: 1h09
